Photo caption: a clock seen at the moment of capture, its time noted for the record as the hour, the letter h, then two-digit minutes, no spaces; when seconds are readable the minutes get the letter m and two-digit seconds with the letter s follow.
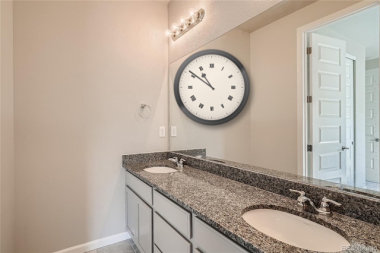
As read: 10h51
